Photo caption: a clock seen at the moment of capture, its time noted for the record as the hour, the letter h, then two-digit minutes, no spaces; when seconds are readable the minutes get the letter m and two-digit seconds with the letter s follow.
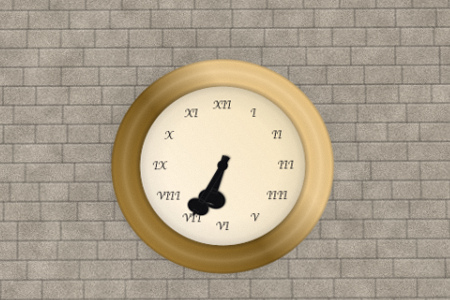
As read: 6h35
